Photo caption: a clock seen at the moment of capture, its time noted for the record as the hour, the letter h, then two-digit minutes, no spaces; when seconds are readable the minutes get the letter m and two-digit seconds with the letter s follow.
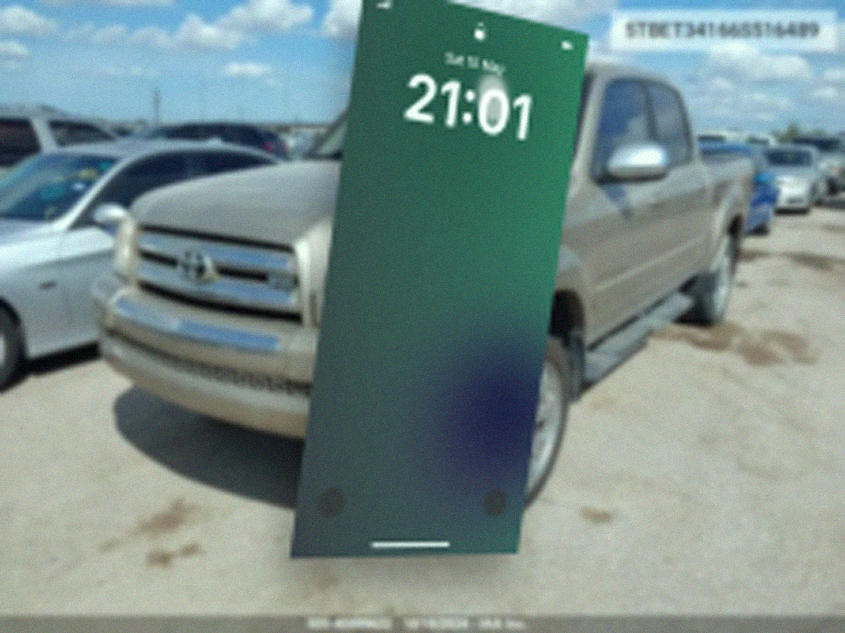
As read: 21h01
